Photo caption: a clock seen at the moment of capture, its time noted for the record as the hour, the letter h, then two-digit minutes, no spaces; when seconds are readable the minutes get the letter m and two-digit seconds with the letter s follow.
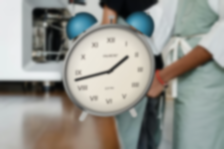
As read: 1h43
